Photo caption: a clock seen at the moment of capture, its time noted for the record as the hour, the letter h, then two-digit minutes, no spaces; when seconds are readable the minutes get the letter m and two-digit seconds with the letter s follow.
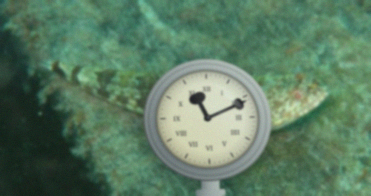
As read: 11h11
